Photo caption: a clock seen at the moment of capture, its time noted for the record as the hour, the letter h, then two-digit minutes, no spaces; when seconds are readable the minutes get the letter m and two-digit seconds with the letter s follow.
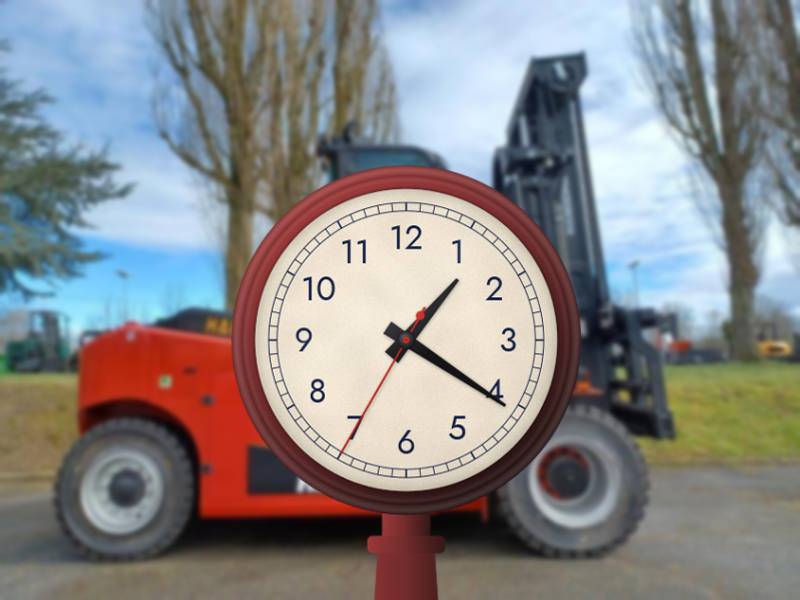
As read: 1h20m35s
